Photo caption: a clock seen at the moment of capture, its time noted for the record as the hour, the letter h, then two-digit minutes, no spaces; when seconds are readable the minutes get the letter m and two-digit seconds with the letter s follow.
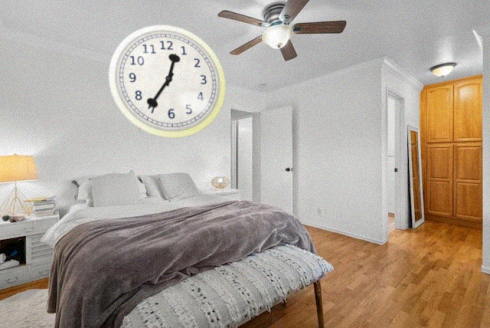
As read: 12h36
